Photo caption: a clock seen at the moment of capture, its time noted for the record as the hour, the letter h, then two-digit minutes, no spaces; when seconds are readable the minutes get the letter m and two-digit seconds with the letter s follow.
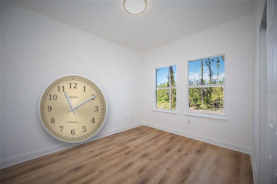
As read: 11h10
